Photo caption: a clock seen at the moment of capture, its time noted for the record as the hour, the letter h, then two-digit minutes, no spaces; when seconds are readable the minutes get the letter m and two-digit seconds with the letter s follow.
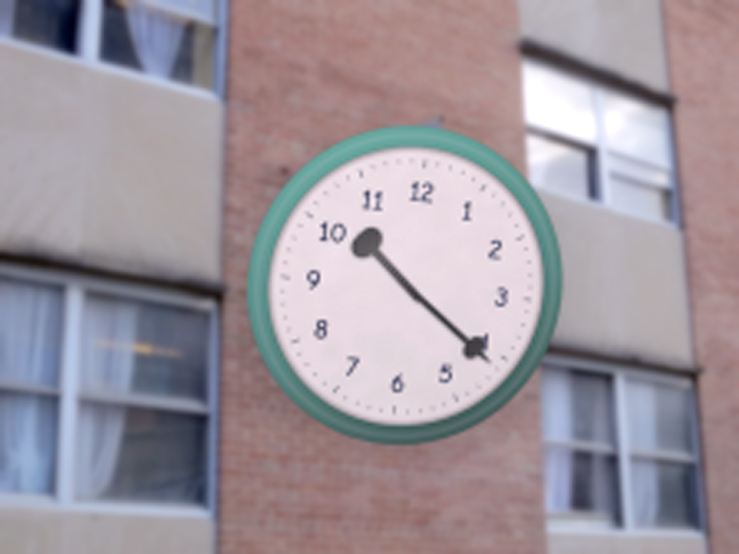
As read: 10h21
